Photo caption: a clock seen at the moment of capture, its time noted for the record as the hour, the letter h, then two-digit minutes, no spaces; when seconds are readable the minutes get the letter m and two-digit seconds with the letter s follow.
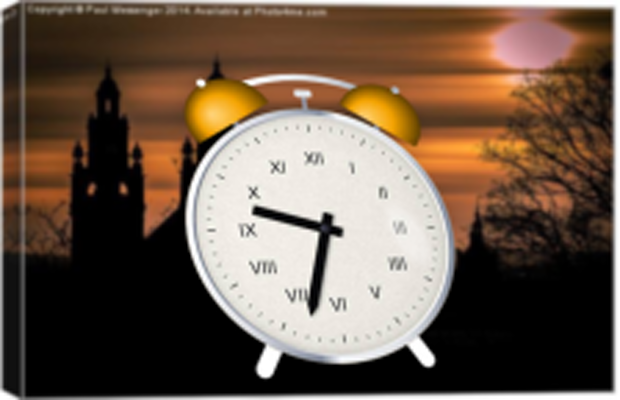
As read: 9h33
